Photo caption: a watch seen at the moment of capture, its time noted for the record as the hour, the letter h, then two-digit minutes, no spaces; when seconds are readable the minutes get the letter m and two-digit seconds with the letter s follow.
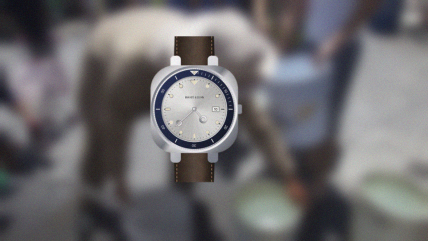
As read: 4h38
